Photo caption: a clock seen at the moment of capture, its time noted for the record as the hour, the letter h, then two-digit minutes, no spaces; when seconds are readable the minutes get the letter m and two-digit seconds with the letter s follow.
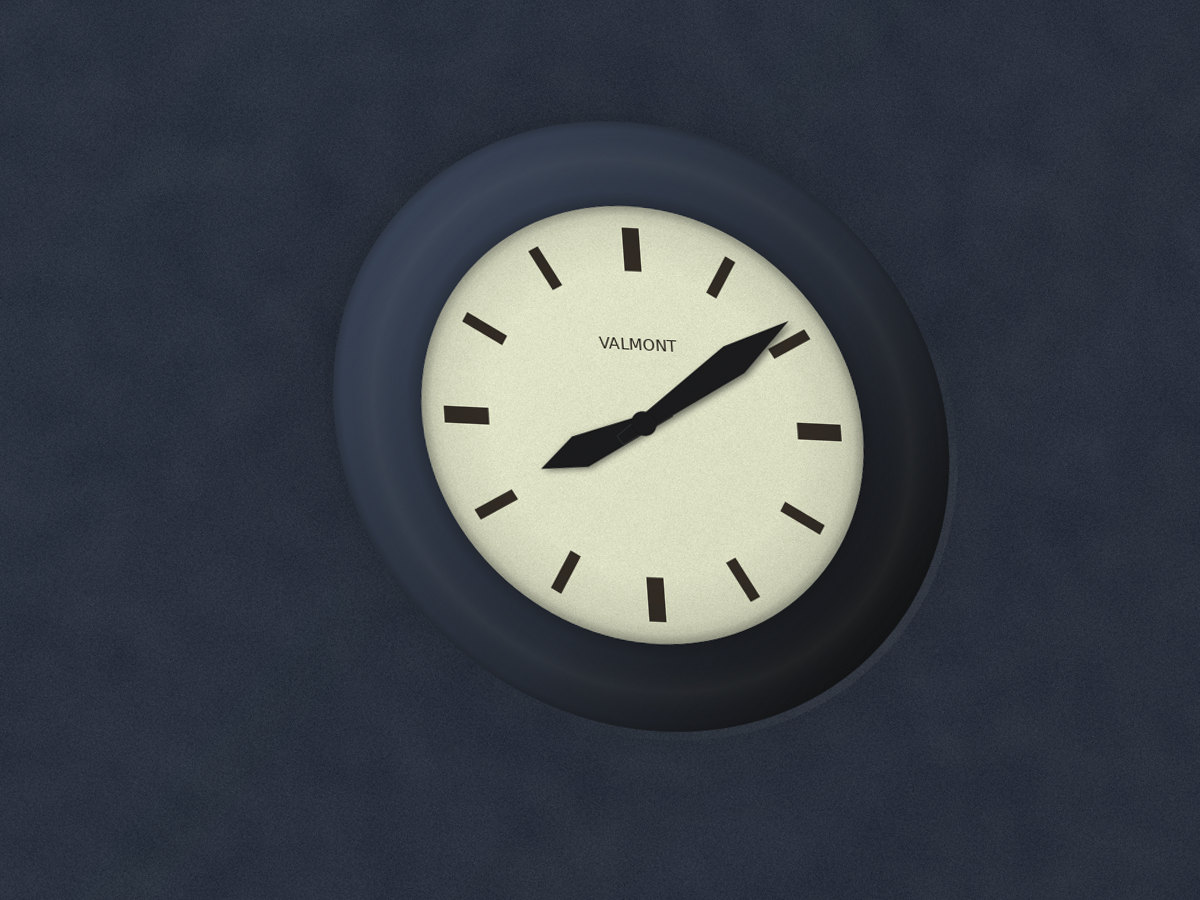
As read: 8h09
